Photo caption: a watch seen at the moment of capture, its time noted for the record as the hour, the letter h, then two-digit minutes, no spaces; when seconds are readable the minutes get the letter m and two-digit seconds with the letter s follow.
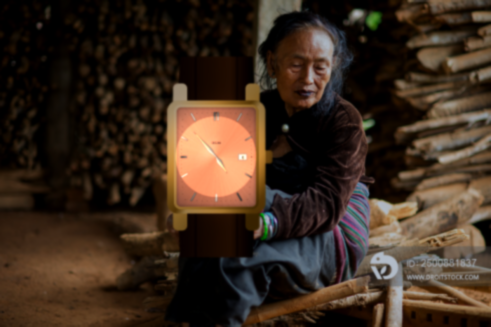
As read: 4h53
